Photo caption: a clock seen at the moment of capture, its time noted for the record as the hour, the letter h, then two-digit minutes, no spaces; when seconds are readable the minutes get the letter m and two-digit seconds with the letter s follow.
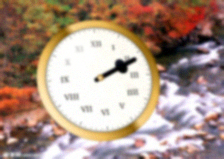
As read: 2h11
